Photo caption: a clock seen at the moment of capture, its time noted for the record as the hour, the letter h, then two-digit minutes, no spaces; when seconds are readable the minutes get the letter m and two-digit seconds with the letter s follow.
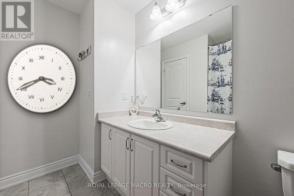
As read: 3h41
